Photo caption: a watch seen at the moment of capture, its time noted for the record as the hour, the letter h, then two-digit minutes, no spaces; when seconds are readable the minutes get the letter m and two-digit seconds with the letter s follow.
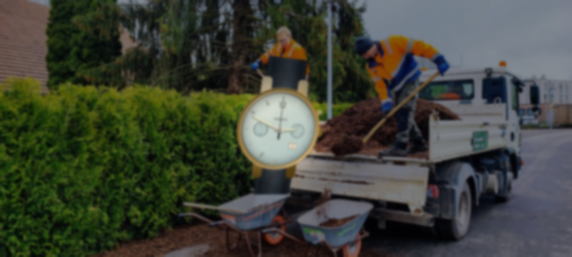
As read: 2h49
